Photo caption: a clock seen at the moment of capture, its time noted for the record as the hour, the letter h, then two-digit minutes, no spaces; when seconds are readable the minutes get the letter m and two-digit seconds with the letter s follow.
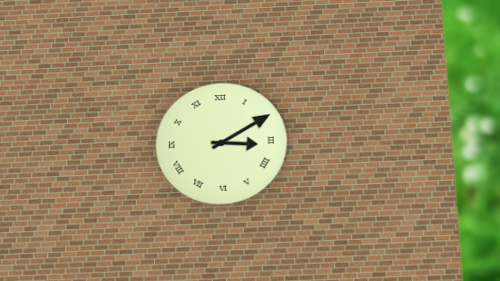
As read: 3h10
